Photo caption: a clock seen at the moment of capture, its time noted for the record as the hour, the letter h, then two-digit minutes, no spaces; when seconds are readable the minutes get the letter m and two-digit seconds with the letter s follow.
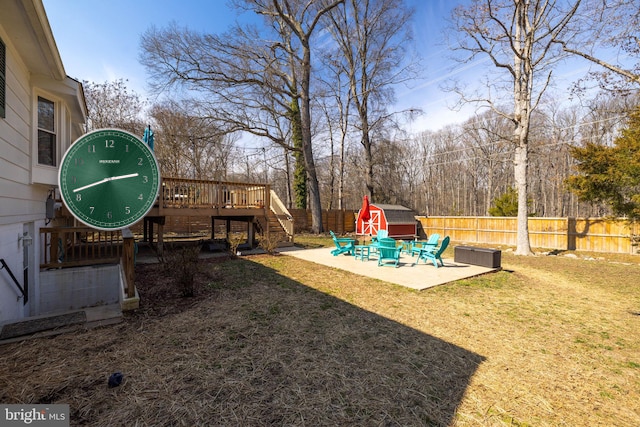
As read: 2h42
